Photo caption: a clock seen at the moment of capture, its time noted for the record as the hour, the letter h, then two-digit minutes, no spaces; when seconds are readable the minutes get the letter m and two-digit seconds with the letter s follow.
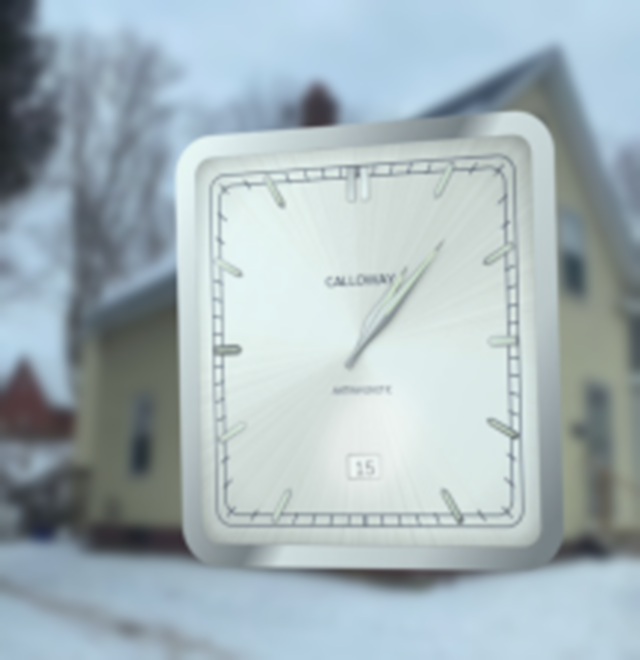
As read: 1h07
